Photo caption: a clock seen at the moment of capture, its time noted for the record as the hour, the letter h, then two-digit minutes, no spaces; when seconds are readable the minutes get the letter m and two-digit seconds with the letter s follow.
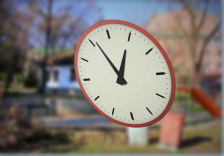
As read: 12h56
